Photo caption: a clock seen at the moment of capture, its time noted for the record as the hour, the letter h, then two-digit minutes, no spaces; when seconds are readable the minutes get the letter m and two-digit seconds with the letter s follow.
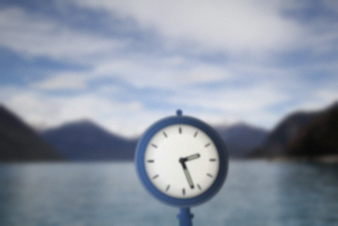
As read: 2h27
